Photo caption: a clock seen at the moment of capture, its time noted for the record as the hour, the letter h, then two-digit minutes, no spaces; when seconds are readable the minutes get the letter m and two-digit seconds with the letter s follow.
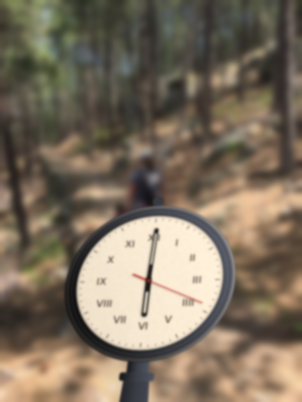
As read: 6h00m19s
